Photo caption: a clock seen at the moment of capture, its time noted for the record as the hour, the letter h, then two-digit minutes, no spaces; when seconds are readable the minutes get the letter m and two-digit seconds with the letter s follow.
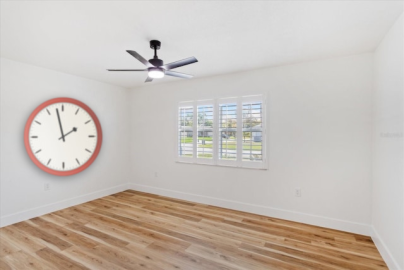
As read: 1h58
